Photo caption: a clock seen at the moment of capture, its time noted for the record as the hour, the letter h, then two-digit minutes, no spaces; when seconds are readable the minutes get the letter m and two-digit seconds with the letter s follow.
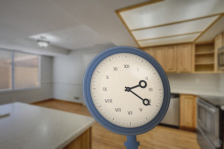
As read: 2h21
